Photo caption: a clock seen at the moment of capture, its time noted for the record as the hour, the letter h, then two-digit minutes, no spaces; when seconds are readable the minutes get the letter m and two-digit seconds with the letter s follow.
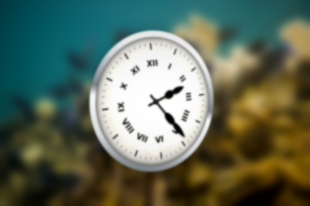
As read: 2h24
